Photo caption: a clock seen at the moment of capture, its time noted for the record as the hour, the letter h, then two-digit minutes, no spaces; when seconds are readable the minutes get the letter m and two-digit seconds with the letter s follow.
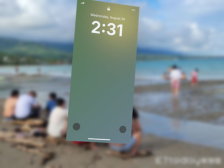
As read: 2h31
